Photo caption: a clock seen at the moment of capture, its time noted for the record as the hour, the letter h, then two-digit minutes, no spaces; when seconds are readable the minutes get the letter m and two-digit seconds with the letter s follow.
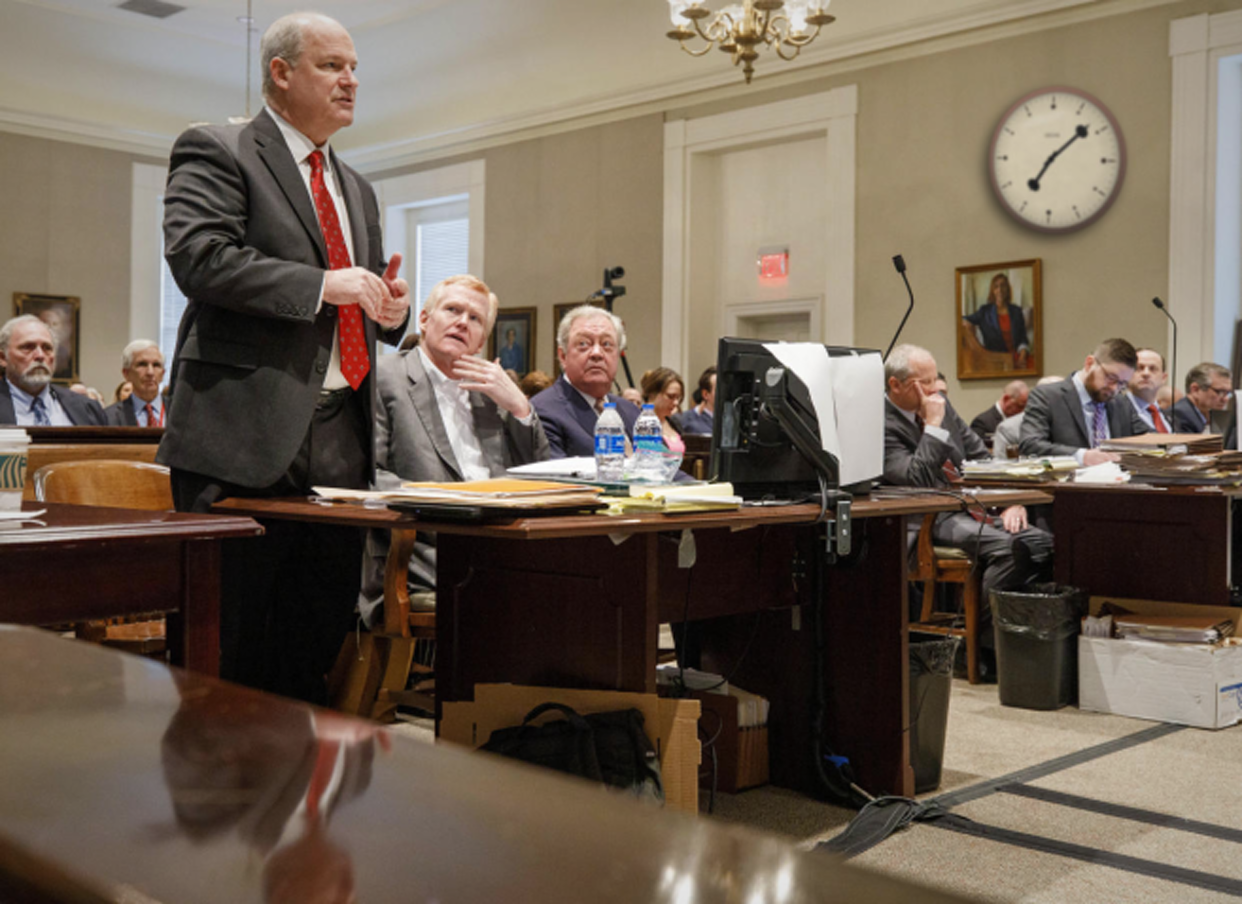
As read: 7h08
